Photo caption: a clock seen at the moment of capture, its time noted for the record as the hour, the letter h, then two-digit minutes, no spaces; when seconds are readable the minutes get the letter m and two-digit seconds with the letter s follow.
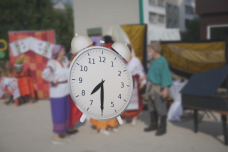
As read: 7h30
